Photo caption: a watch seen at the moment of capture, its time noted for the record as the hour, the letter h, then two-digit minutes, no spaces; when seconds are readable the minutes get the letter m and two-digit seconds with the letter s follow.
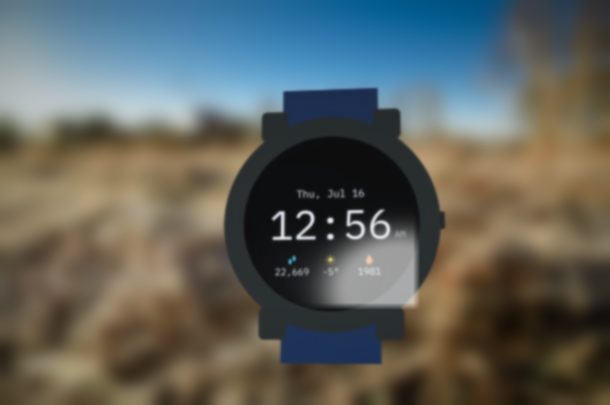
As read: 12h56
